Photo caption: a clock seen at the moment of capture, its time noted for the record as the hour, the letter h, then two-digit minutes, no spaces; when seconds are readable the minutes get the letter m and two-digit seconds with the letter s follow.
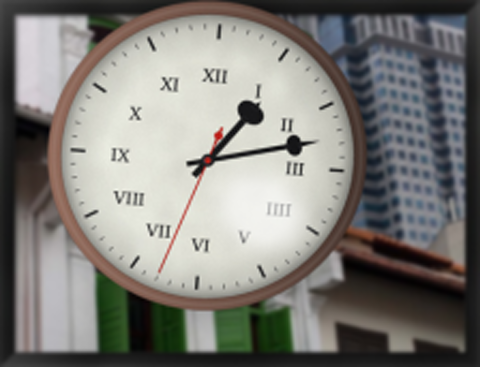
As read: 1h12m33s
